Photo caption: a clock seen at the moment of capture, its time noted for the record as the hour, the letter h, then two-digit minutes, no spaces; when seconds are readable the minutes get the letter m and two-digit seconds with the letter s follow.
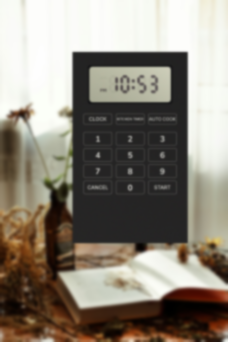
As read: 10h53
